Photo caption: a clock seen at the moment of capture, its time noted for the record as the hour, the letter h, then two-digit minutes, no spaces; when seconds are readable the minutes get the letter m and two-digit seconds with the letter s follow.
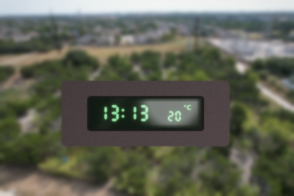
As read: 13h13
